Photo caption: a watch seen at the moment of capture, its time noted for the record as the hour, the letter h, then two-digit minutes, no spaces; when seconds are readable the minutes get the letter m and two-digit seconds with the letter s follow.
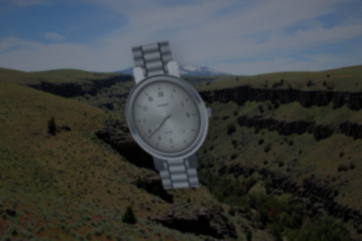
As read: 7h39
